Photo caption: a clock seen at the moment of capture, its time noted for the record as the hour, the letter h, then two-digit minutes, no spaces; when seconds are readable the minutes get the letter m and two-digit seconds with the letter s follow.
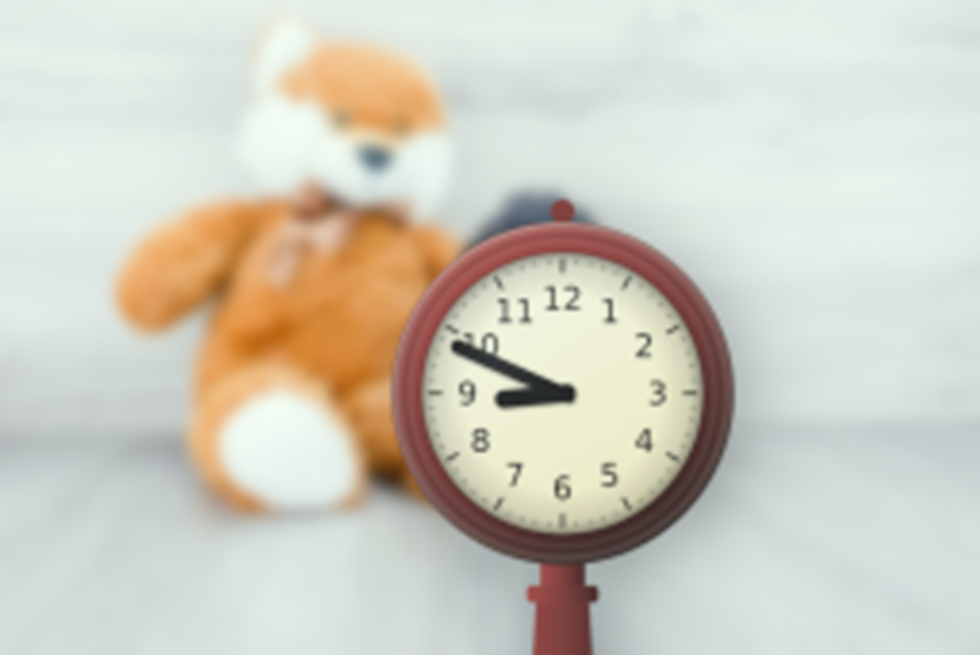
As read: 8h49
